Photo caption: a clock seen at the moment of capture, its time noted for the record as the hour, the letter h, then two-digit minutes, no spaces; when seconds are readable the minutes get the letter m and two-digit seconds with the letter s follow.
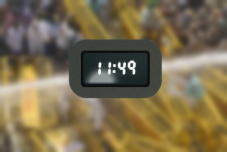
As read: 11h49
